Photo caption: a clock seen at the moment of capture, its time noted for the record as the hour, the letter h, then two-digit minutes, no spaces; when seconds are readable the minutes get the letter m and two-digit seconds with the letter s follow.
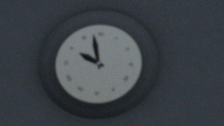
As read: 9h58
